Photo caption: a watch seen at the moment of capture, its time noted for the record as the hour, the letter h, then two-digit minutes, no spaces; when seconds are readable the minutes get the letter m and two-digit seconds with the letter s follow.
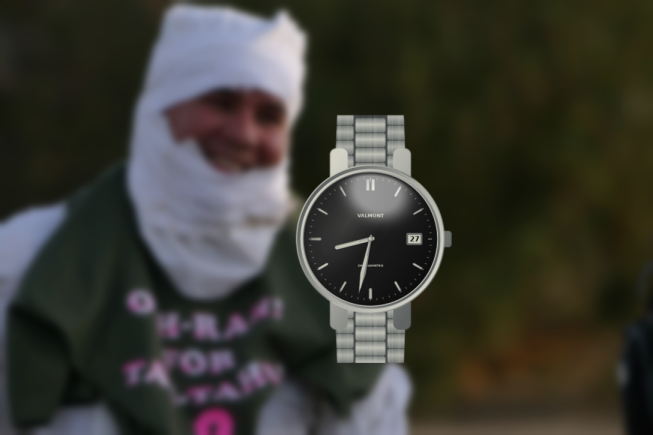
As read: 8h32
